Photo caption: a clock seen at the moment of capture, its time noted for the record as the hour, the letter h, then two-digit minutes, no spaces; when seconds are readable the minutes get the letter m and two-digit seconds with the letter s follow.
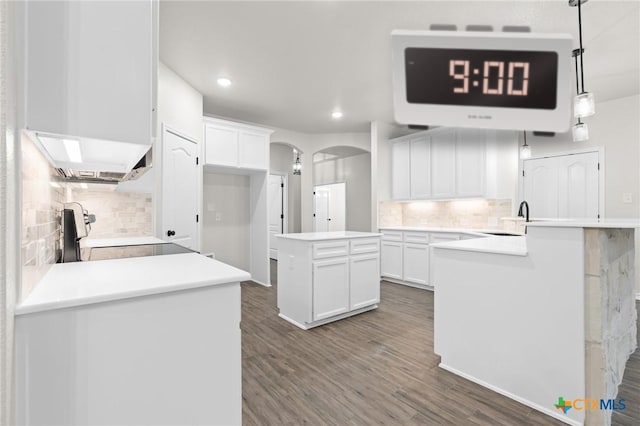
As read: 9h00
